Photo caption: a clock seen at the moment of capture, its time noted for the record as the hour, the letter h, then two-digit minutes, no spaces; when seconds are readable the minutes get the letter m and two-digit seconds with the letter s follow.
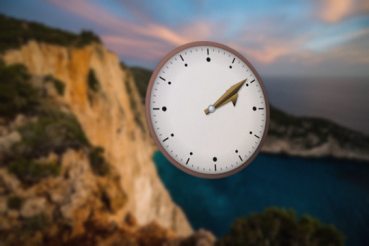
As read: 2h09
